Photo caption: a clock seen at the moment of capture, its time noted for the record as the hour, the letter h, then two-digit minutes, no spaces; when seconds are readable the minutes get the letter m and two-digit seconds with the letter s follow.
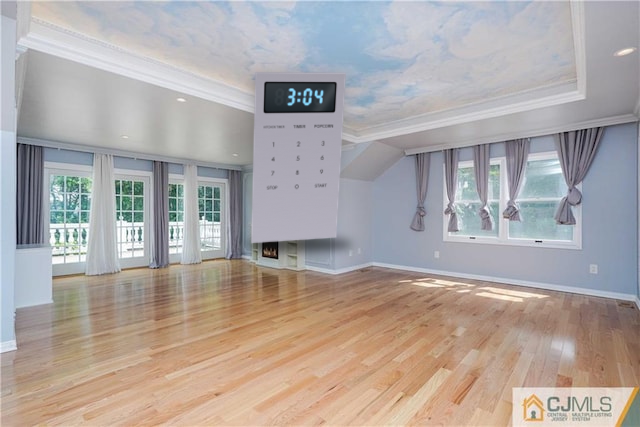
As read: 3h04
